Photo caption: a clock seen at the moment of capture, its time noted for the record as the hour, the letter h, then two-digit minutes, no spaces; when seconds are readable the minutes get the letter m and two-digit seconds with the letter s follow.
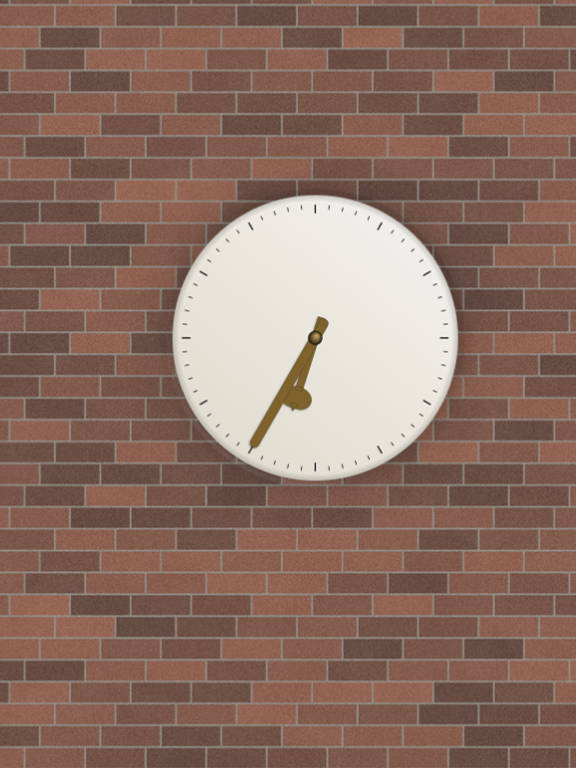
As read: 6h35
